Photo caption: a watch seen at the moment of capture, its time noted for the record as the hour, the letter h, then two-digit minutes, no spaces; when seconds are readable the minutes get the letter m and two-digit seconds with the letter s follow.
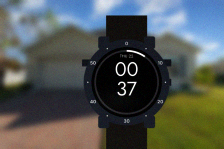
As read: 0h37
